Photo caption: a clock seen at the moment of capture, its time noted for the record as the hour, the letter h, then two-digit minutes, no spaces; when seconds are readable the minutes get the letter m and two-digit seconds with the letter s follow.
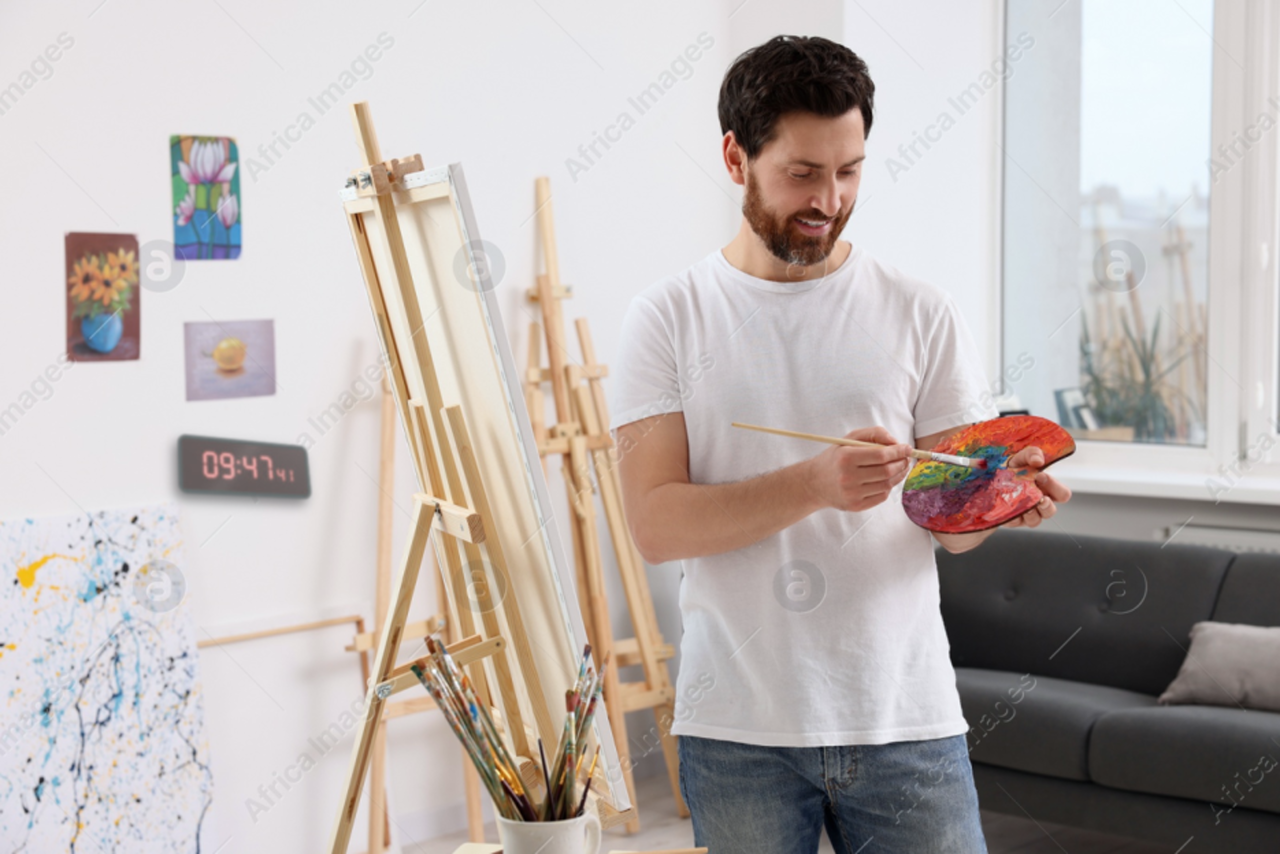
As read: 9h47
